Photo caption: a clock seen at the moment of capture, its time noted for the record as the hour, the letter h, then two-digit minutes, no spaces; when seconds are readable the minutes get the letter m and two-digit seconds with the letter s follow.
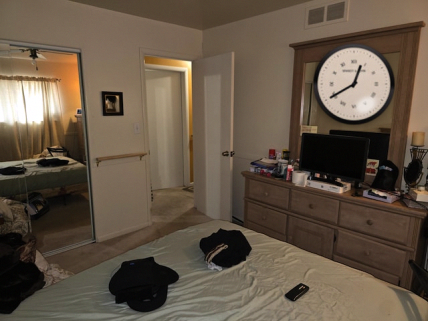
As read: 12h40
